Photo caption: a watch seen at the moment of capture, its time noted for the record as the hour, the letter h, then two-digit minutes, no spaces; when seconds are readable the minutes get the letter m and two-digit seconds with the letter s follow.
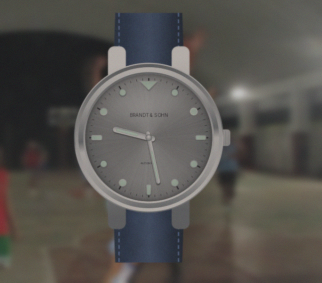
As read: 9h28
